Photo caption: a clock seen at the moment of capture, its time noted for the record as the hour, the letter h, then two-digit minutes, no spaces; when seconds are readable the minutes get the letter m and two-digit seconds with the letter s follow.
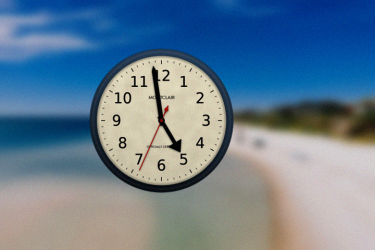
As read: 4h58m34s
